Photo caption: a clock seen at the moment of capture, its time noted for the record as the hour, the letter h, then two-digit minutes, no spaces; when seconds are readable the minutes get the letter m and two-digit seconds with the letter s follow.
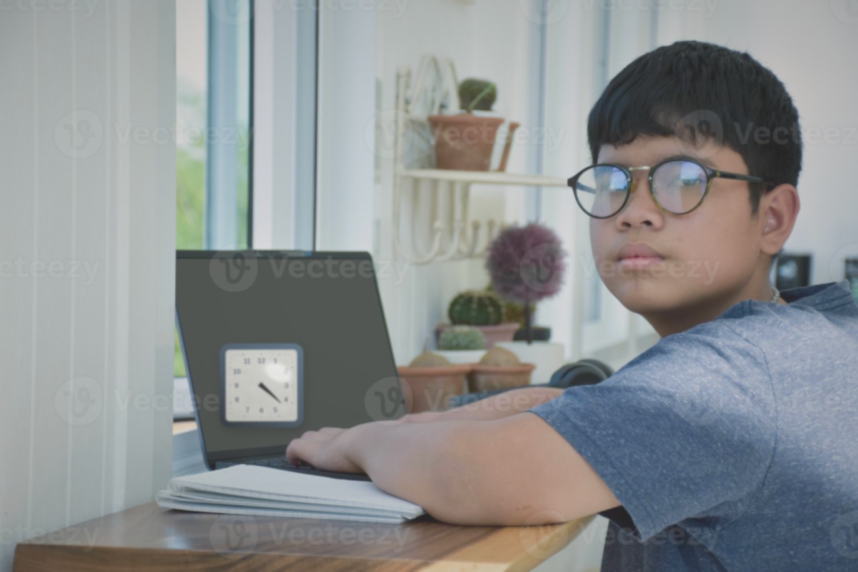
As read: 4h22
